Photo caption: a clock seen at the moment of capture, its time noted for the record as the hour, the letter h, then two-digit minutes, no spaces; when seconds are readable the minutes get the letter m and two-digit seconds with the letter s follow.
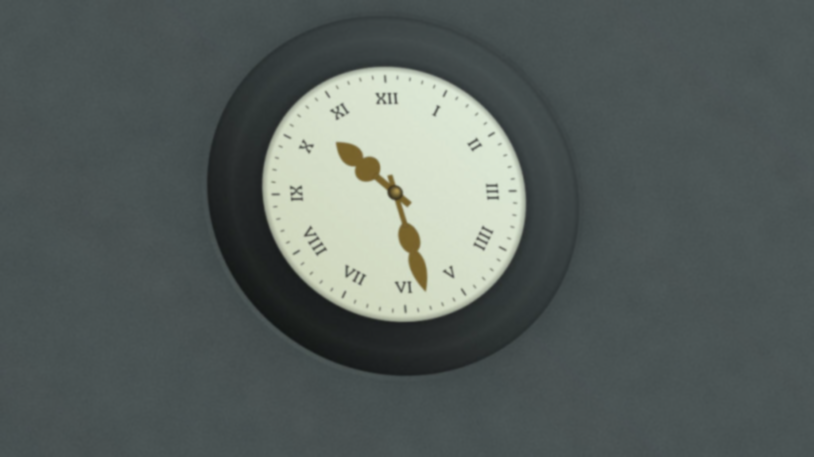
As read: 10h28
